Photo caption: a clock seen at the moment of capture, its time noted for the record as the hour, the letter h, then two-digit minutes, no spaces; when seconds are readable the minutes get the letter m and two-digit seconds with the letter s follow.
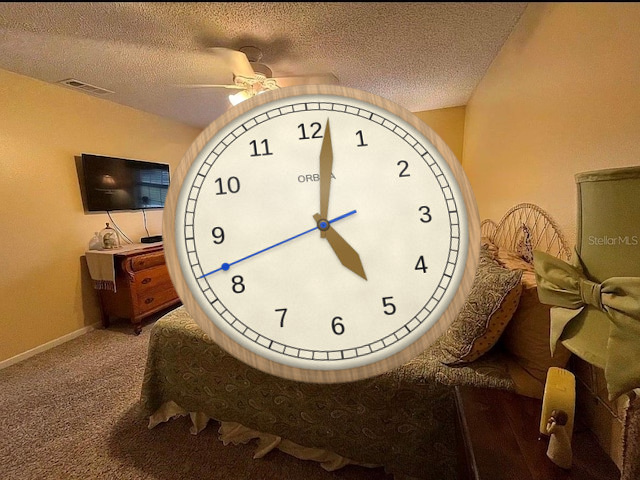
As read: 5h01m42s
